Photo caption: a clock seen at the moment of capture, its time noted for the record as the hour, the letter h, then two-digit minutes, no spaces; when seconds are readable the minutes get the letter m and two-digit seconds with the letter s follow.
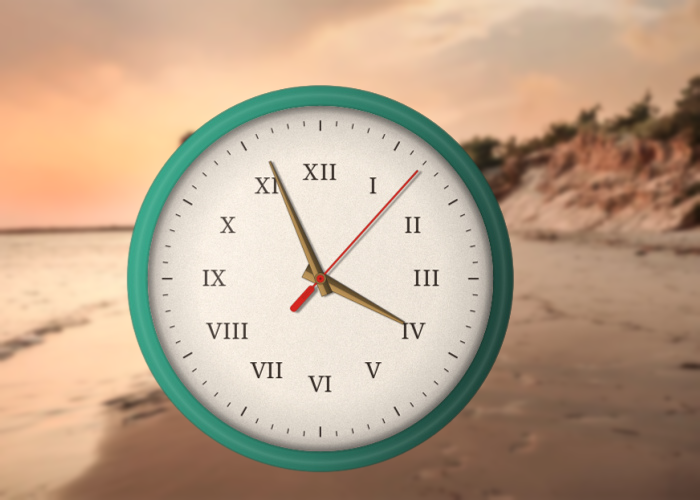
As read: 3h56m07s
